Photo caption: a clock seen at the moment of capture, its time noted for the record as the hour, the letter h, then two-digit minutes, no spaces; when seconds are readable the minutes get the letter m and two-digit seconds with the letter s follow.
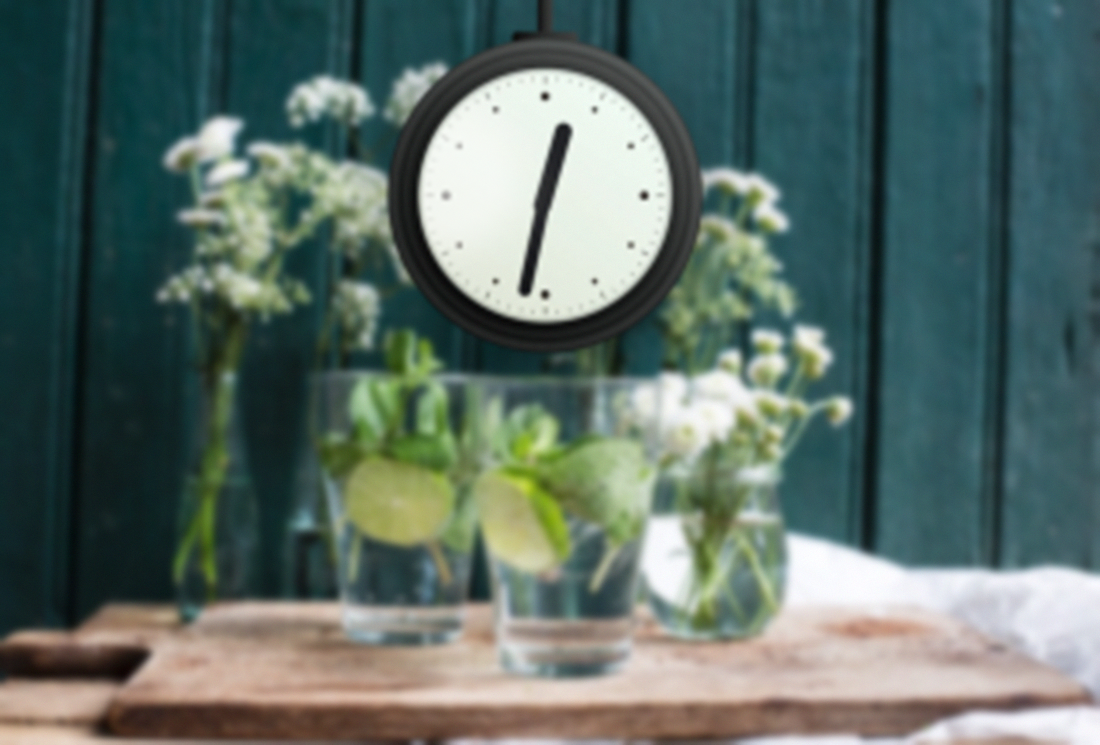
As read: 12h32
